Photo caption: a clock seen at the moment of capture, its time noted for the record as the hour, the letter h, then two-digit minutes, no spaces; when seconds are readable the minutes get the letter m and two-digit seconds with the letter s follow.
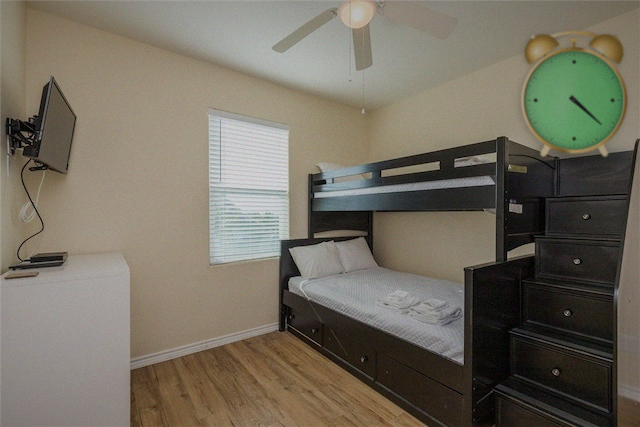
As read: 4h22
